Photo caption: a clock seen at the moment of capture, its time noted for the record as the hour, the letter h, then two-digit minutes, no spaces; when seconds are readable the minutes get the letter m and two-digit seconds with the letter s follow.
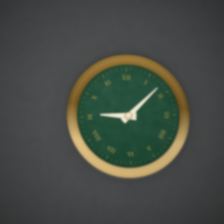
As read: 9h08
